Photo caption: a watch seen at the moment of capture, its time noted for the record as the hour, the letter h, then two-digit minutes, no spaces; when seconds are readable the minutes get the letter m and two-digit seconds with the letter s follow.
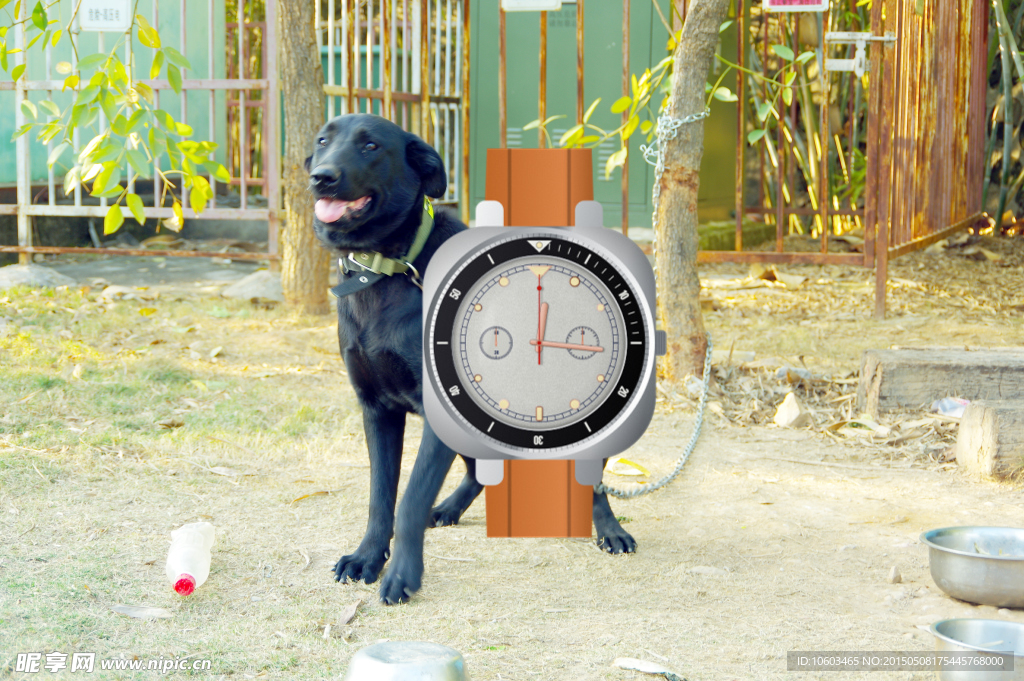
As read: 12h16
